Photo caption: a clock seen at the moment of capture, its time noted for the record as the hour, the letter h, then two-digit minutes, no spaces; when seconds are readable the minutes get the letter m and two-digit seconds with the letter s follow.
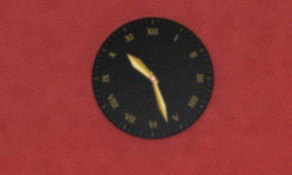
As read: 10h27
